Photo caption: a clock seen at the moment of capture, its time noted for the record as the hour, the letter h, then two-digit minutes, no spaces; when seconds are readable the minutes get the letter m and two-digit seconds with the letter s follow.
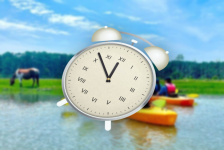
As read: 11h52
